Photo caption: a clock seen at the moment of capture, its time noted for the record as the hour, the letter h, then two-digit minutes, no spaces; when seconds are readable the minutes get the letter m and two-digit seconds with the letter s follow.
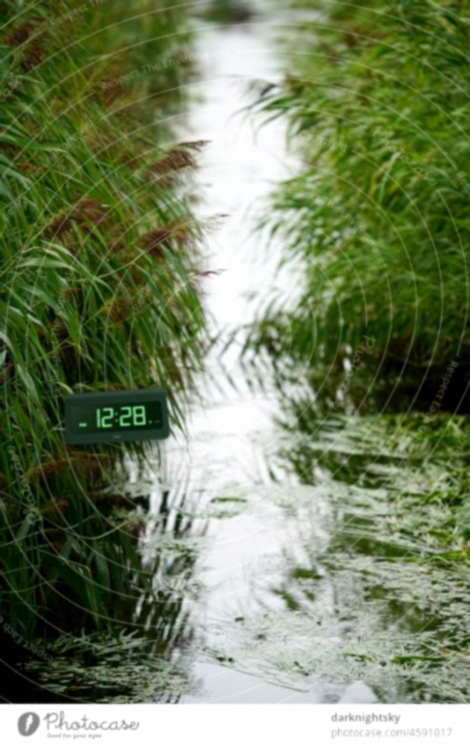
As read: 12h28
